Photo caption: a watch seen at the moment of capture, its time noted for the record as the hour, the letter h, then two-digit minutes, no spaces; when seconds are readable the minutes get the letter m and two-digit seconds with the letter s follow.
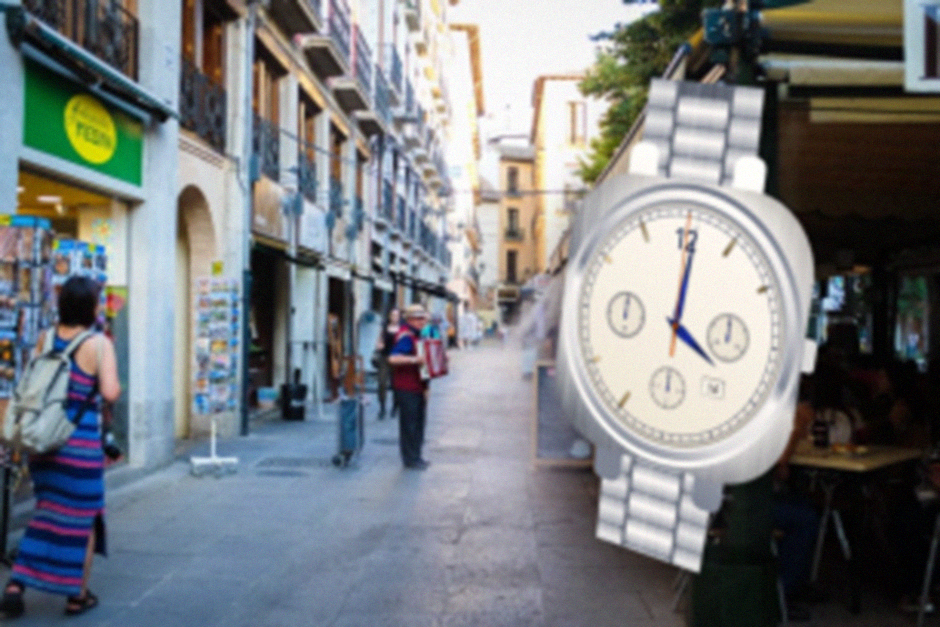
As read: 4h01
